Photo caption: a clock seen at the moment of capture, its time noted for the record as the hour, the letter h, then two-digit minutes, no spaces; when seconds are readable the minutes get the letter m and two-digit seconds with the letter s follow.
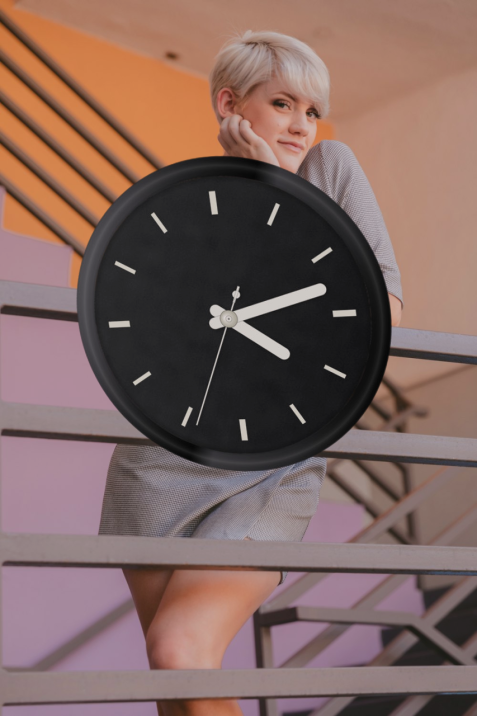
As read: 4h12m34s
